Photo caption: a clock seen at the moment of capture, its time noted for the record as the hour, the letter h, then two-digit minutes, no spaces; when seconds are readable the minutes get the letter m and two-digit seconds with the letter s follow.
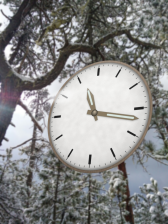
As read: 11h17
